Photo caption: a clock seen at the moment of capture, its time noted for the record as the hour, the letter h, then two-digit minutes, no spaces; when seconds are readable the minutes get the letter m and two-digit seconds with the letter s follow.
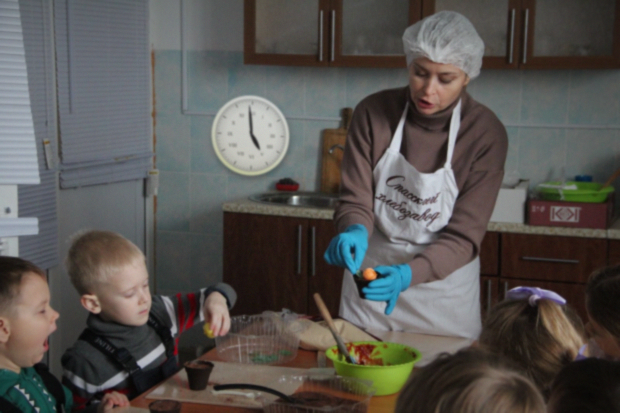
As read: 4h59
